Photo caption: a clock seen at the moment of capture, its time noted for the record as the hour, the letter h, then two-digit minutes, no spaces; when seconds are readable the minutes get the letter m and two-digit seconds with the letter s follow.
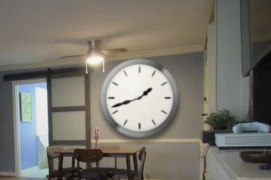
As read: 1h42
